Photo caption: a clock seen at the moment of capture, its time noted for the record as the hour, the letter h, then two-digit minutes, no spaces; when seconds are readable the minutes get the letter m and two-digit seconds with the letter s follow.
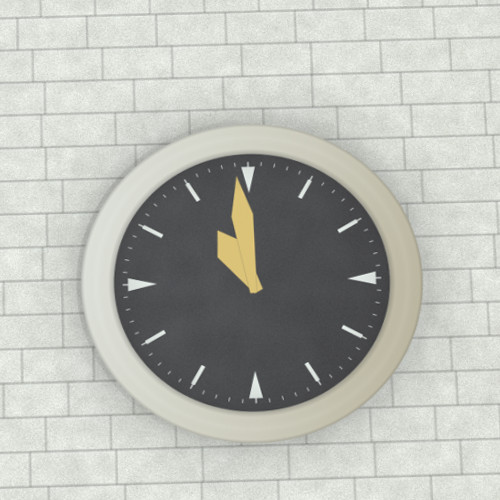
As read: 10h59
